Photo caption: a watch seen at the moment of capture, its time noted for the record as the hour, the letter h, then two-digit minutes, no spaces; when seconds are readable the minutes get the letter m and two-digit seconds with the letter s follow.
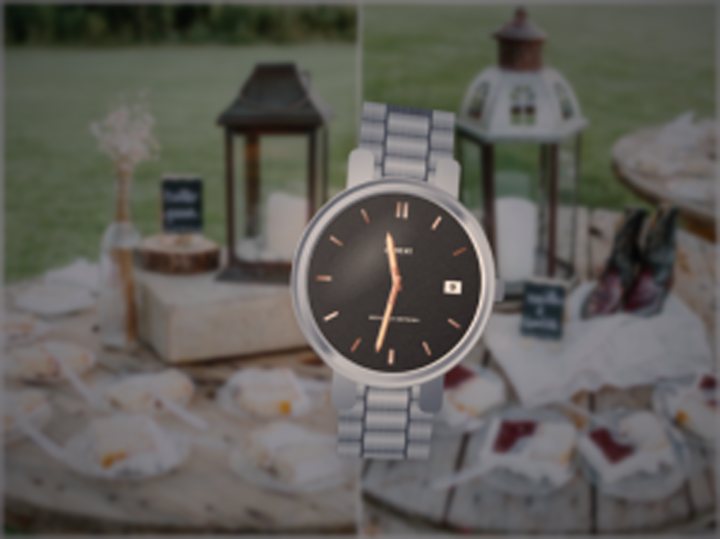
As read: 11h32
